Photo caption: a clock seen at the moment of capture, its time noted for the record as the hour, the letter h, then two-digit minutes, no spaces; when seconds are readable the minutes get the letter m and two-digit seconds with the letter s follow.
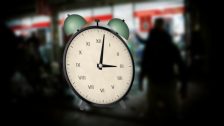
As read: 3h02
